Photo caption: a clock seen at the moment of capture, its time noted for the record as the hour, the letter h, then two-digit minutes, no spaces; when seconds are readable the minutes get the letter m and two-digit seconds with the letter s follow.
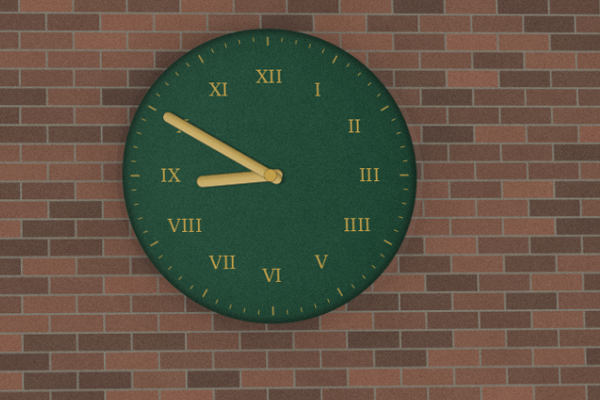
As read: 8h50
